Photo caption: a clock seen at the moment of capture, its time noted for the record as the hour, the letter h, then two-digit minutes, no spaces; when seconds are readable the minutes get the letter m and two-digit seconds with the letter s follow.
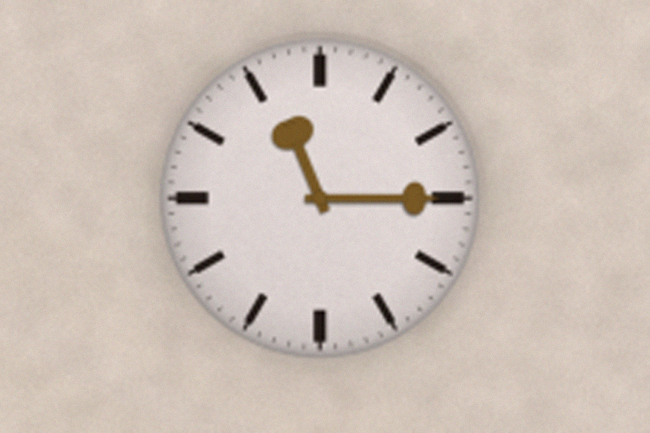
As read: 11h15
